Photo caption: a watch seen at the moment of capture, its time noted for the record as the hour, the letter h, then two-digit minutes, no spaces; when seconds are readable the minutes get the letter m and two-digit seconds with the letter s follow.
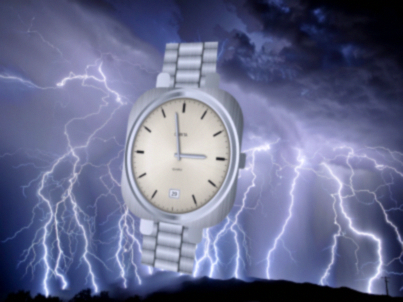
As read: 2h58
